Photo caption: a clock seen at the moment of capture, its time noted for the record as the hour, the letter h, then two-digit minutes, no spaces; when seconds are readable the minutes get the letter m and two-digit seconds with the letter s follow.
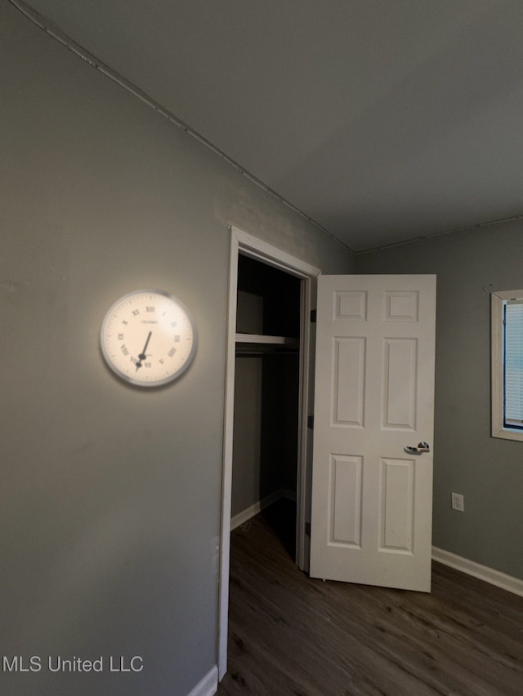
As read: 6h33
